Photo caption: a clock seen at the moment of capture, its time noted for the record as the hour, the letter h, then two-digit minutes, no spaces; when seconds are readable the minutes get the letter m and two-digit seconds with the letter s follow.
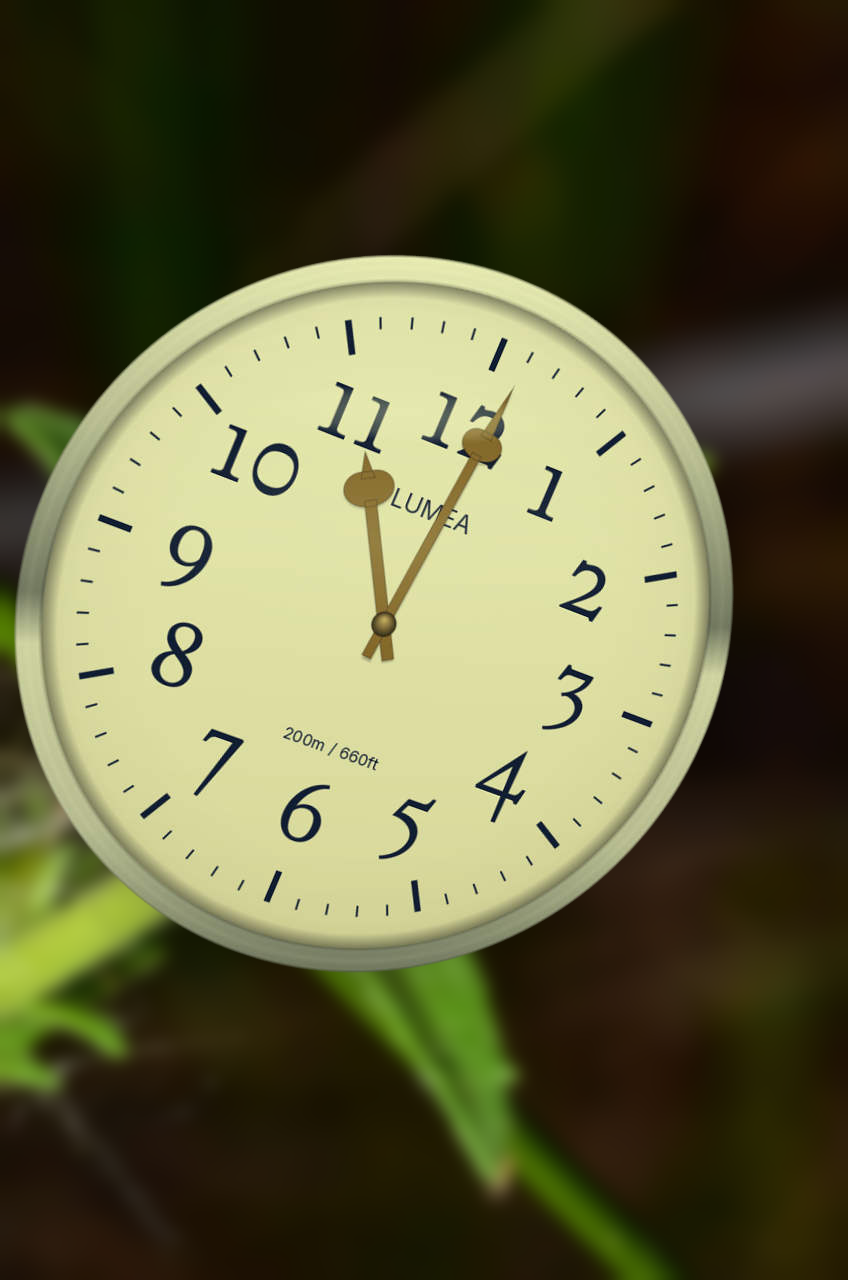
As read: 11h01
